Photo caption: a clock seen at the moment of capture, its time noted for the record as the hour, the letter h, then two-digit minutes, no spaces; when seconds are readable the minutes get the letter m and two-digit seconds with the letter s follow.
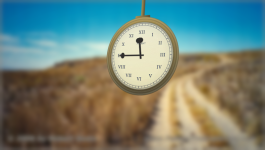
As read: 11h45
